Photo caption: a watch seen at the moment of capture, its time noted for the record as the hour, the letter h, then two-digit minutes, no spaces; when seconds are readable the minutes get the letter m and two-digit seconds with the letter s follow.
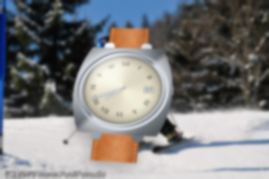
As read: 7h41
